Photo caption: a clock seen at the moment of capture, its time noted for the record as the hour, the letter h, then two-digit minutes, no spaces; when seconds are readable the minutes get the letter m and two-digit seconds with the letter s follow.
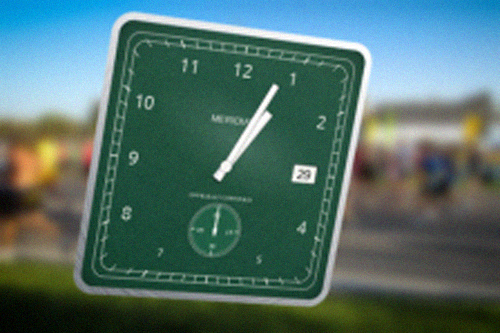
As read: 1h04
